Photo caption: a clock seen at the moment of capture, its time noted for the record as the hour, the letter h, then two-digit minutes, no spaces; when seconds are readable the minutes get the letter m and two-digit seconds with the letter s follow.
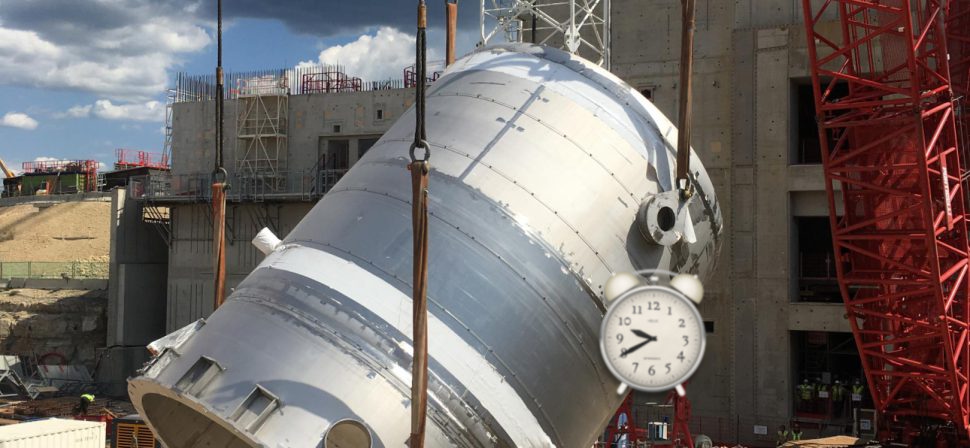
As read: 9h40
